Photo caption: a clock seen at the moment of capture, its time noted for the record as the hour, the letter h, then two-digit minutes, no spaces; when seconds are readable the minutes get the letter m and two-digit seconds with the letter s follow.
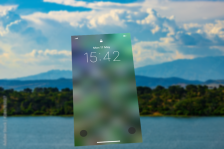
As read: 15h42
